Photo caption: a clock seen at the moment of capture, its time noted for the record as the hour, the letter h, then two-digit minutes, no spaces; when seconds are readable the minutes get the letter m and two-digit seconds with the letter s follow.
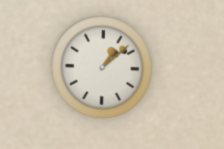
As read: 1h08
